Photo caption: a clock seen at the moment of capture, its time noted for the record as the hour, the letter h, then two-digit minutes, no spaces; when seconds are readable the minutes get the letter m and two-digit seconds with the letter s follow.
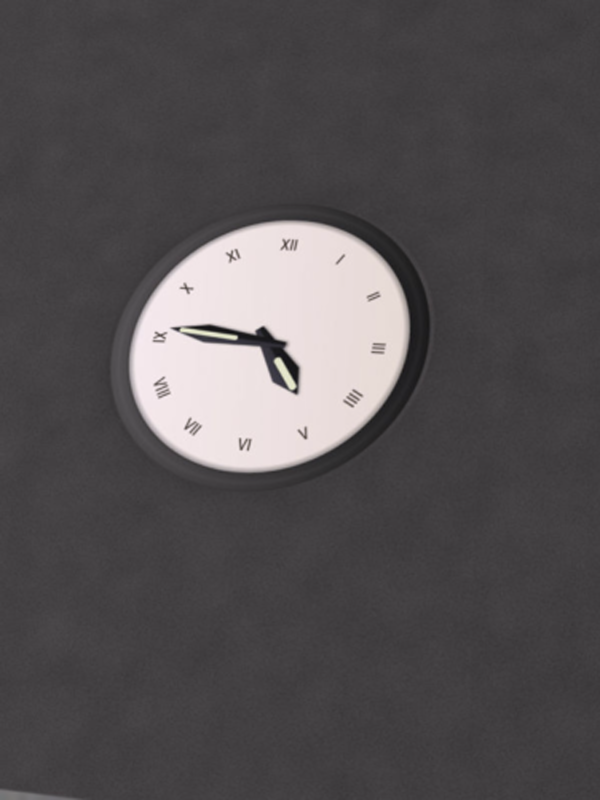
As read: 4h46
